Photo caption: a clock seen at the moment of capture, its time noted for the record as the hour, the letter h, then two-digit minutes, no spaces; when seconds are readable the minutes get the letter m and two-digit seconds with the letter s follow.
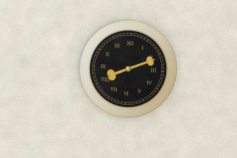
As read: 8h11
